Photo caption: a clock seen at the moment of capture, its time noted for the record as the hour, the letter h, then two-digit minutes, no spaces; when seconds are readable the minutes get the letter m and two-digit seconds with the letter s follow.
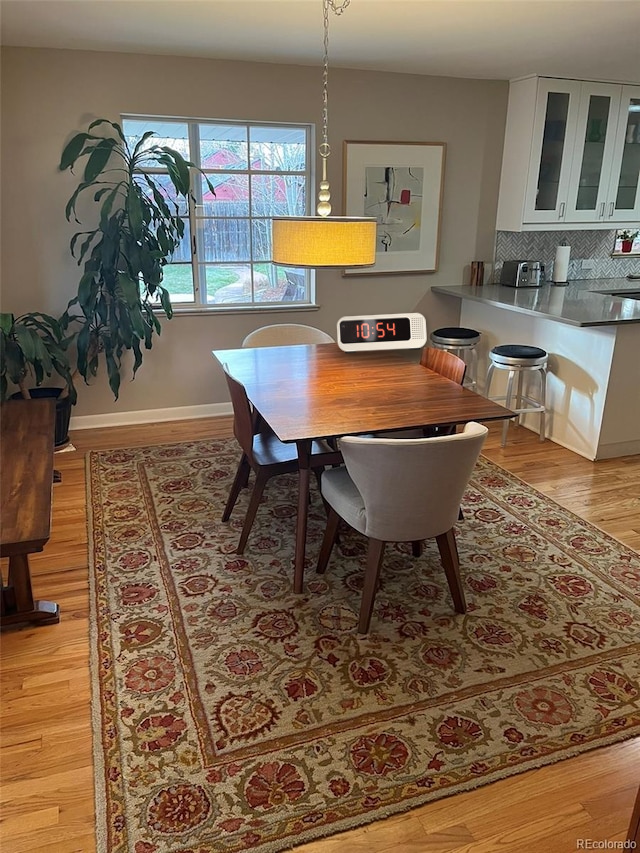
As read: 10h54
